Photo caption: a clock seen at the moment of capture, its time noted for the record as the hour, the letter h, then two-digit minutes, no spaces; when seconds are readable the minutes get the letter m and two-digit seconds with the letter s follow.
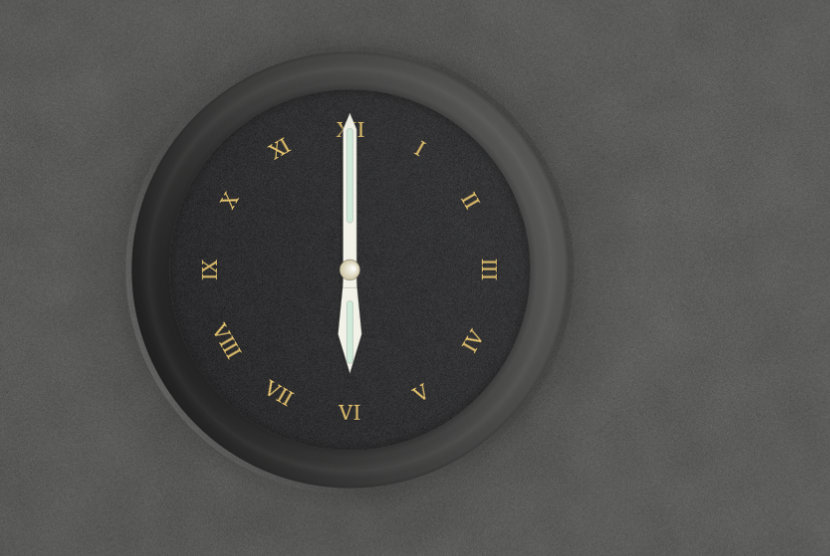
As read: 6h00
